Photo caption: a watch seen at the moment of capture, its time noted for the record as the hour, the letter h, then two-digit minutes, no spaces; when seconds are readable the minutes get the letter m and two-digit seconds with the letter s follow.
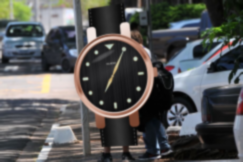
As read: 7h05
